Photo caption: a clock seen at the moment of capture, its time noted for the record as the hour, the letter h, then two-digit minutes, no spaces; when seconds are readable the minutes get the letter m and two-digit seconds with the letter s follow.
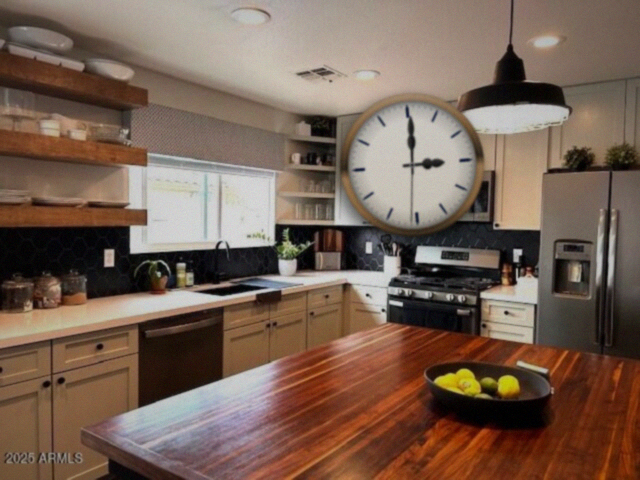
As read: 3h00m31s
